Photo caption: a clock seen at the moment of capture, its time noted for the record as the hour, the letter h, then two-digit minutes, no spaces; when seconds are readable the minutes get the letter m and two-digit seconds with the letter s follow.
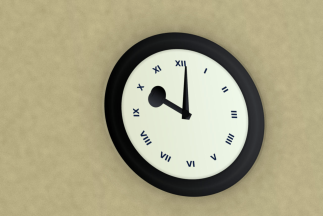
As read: 10h01
